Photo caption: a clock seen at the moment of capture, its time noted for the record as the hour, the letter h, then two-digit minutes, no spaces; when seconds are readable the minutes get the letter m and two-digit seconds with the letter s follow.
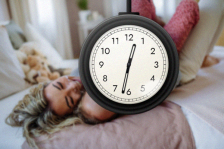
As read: 12h32
